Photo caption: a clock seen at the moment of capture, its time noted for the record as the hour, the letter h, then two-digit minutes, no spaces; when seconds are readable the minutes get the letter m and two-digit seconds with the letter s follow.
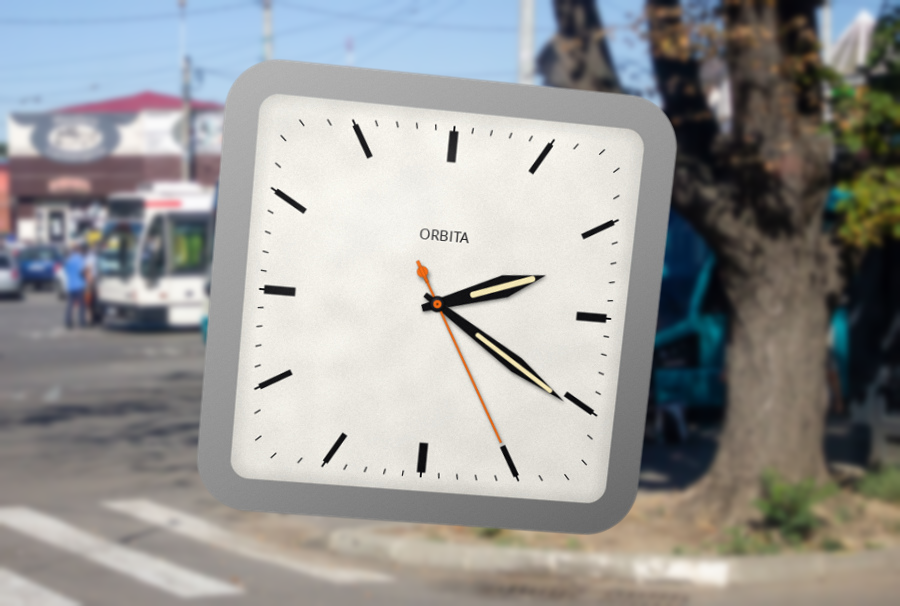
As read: 2h20m25s
